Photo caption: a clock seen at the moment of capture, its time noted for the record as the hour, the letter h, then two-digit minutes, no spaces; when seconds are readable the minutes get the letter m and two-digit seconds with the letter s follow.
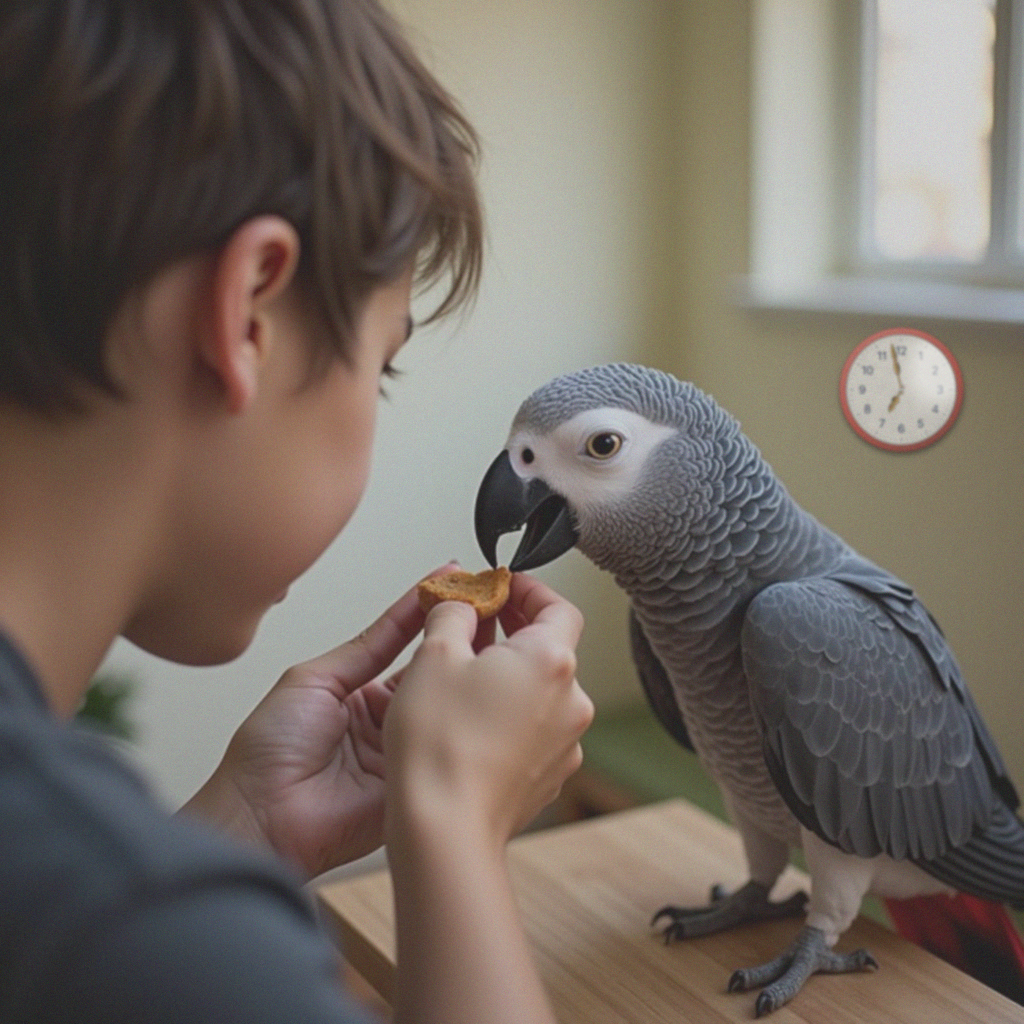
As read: 6h58
